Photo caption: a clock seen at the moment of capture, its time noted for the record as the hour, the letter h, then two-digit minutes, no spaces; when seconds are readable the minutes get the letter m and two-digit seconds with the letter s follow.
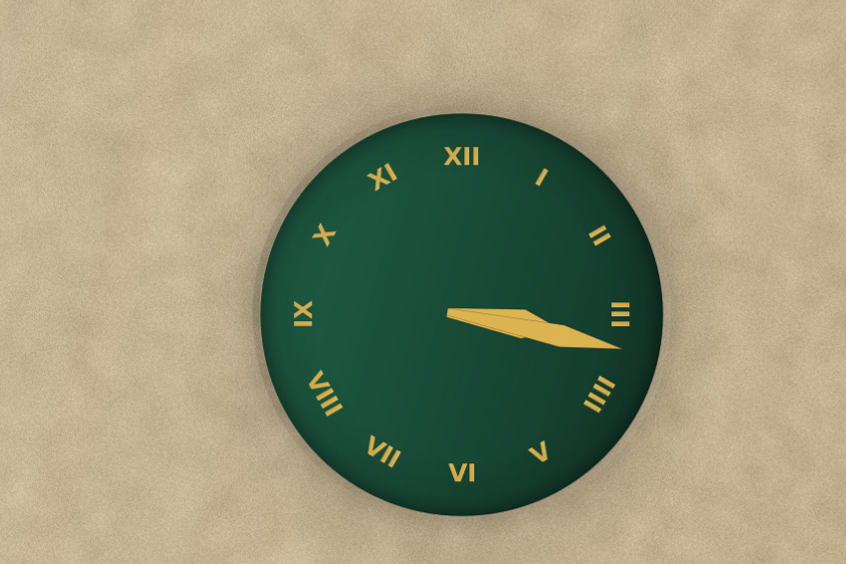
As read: 3h17
